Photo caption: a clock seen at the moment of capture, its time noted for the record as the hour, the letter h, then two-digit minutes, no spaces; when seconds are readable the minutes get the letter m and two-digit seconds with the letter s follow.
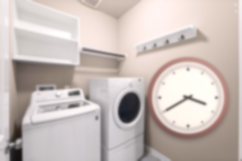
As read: 3h40
